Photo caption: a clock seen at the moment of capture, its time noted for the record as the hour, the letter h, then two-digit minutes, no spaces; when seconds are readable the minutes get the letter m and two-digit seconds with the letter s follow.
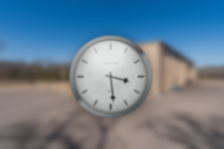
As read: 3h29
